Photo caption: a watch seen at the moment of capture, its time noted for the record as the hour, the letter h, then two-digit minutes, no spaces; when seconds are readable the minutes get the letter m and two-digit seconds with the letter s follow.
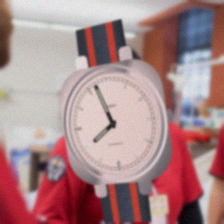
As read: 7h57
